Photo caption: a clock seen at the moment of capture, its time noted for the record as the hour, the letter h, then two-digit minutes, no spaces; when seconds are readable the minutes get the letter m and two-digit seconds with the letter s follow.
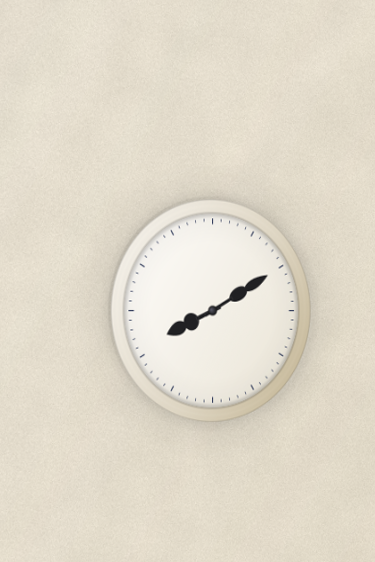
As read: 8h10
